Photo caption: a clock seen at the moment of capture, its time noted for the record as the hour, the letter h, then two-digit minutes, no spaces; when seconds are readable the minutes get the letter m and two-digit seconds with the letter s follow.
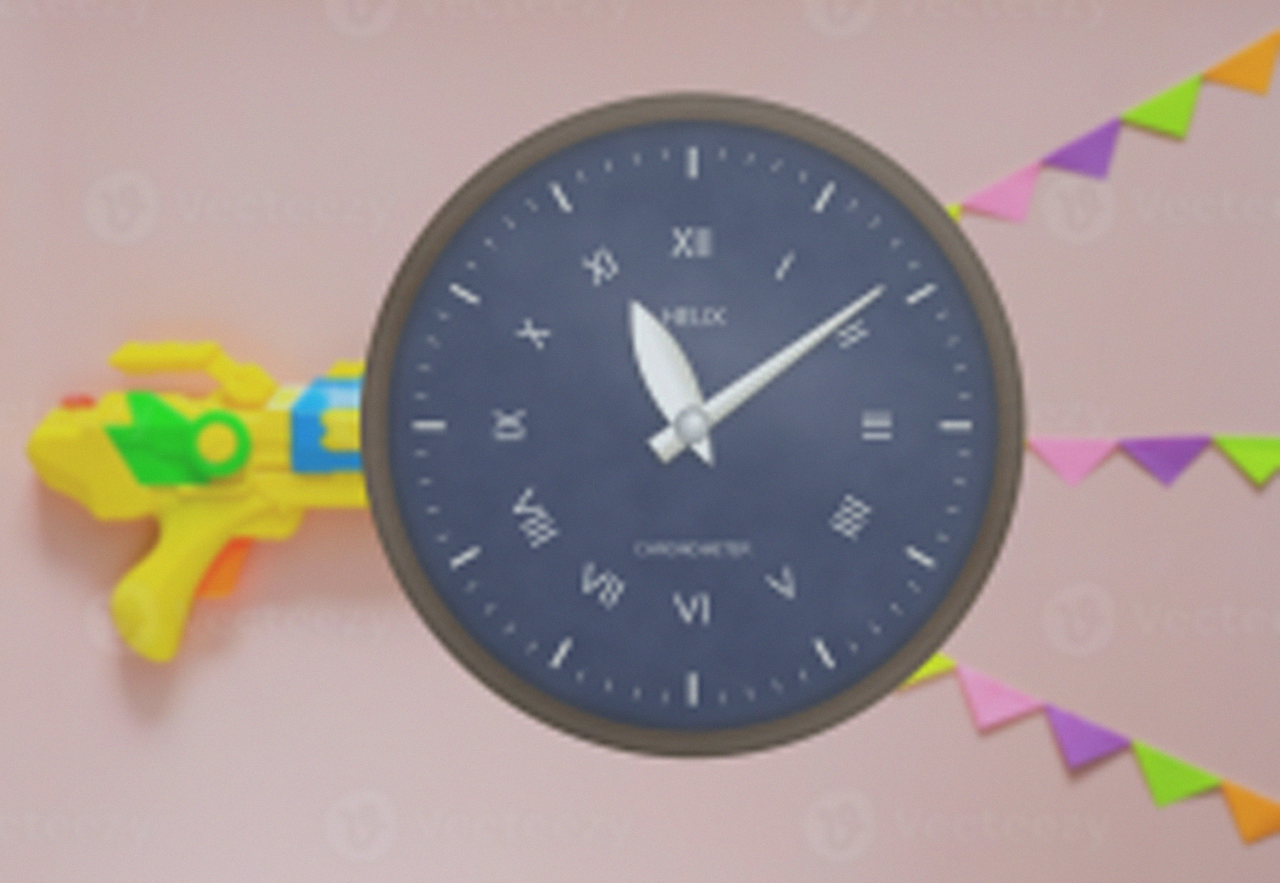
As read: 11h09
